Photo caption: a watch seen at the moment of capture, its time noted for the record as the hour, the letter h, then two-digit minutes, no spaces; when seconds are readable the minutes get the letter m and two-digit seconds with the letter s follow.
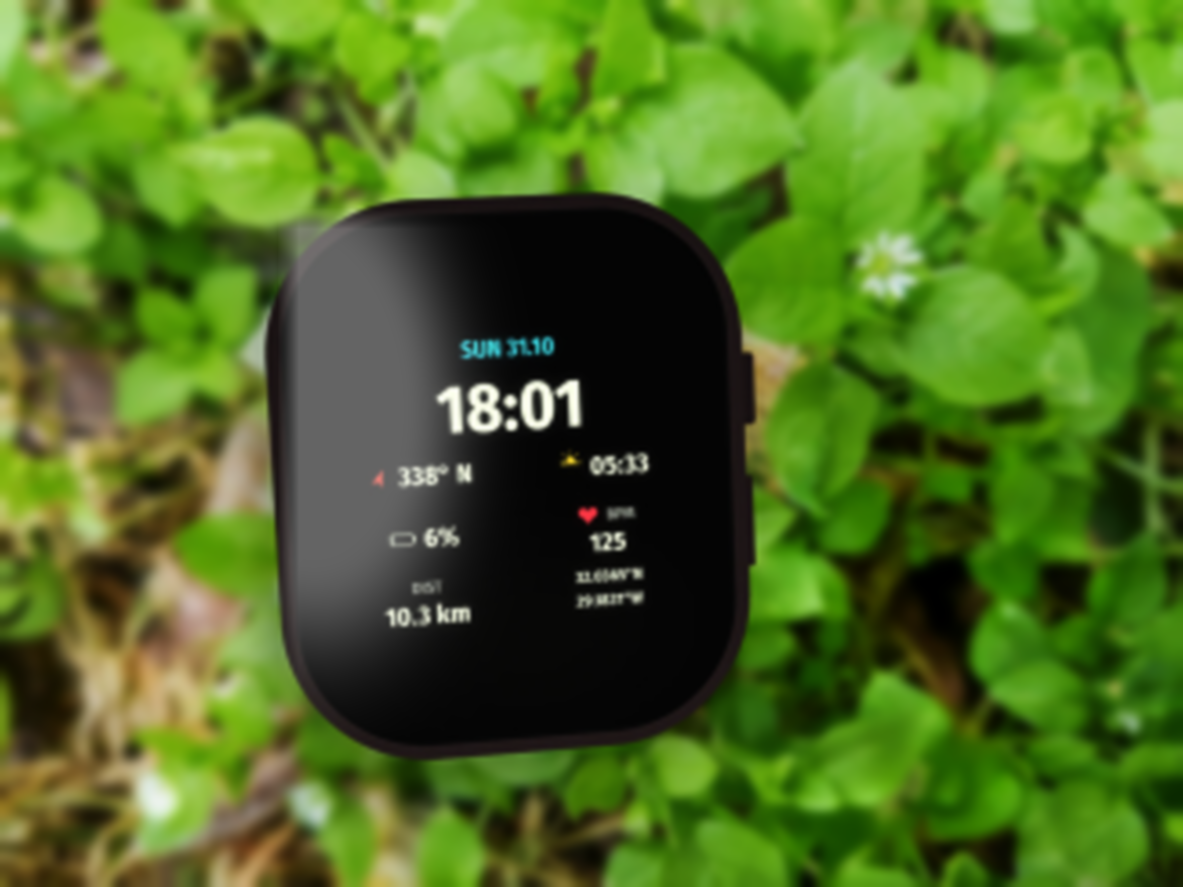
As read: 18h01
